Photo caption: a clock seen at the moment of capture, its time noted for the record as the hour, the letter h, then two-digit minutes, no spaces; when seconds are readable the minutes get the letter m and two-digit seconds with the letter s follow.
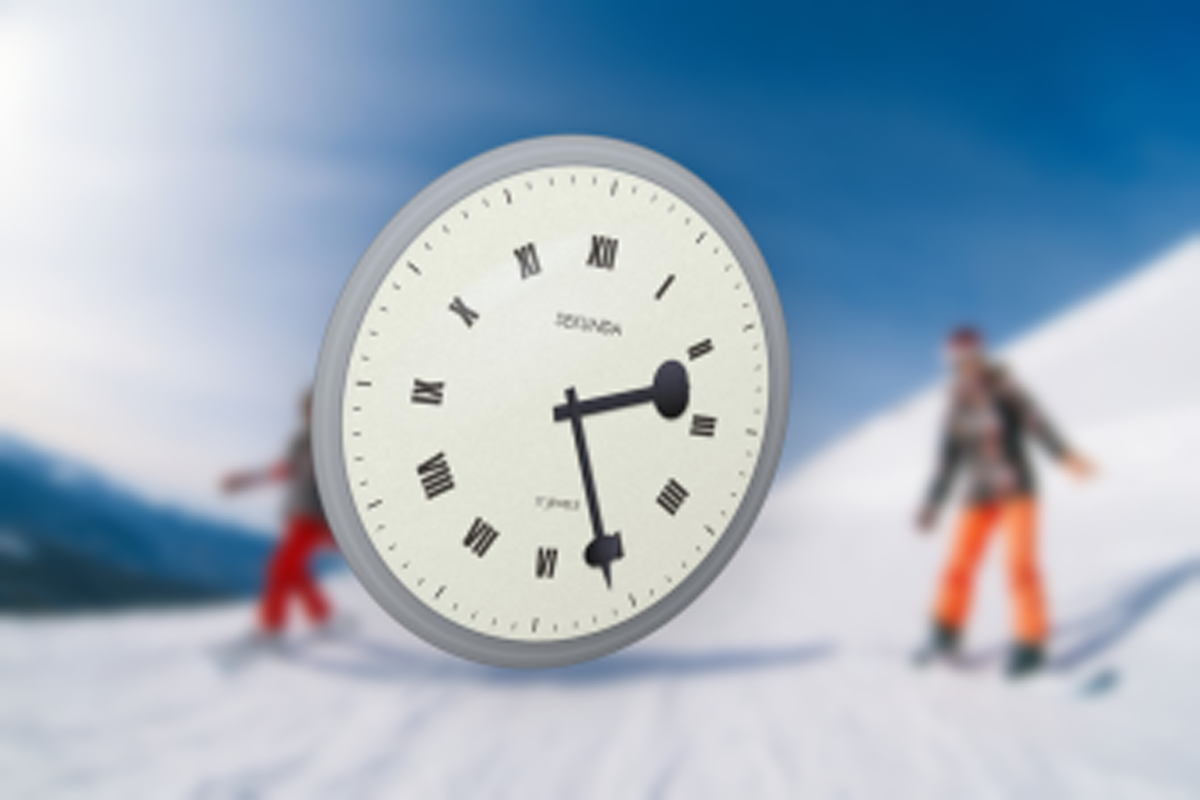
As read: 2h26
